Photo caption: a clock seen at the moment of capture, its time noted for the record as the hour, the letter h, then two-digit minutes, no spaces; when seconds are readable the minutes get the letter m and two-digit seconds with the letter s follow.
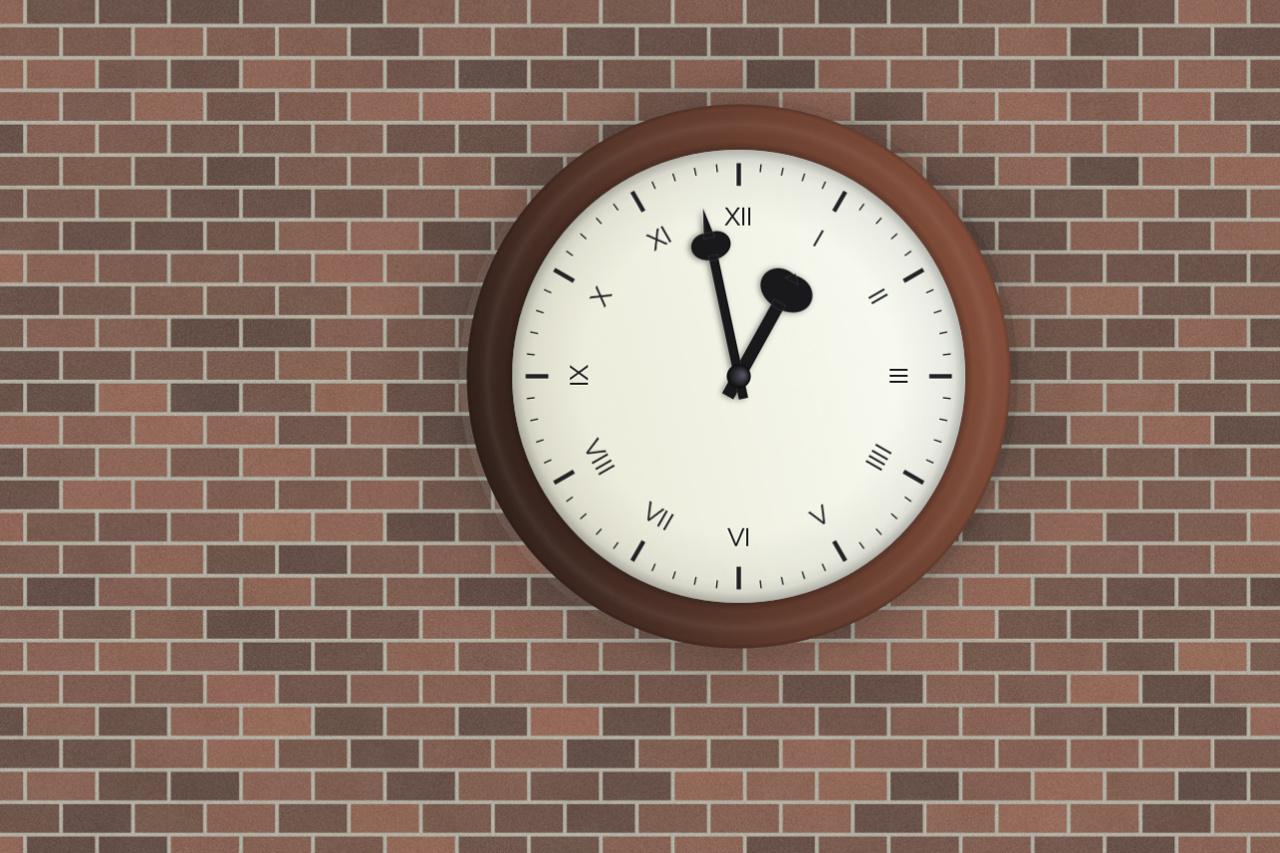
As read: 12h58
